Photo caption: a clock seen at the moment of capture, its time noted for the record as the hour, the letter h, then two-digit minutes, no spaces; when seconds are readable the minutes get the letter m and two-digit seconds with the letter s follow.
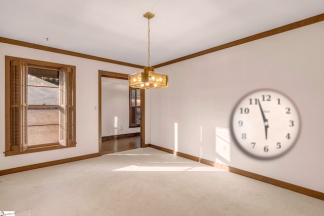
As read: 5h57
